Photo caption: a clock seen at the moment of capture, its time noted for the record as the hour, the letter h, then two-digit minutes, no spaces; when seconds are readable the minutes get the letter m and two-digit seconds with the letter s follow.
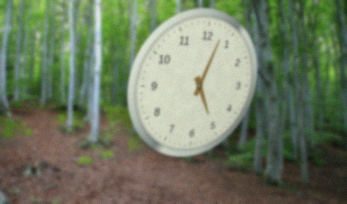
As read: 5h03
